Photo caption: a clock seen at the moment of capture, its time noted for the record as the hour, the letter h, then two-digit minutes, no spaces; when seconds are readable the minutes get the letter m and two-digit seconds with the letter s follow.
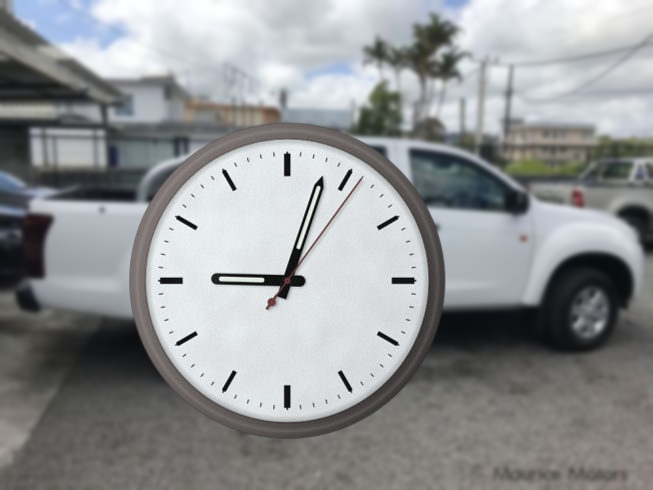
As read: 9h03m06s
